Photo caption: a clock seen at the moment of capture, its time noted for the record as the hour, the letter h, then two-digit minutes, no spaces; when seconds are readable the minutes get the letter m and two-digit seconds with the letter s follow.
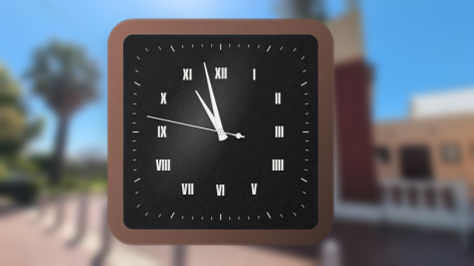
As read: 10h57m47s
